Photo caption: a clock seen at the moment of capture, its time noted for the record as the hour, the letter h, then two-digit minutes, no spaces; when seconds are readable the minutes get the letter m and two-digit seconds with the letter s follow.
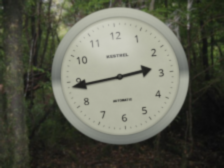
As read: 2h44
